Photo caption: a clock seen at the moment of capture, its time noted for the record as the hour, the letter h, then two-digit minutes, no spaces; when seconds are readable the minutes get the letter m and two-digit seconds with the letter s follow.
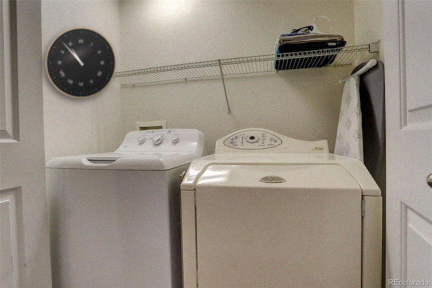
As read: 10h53
